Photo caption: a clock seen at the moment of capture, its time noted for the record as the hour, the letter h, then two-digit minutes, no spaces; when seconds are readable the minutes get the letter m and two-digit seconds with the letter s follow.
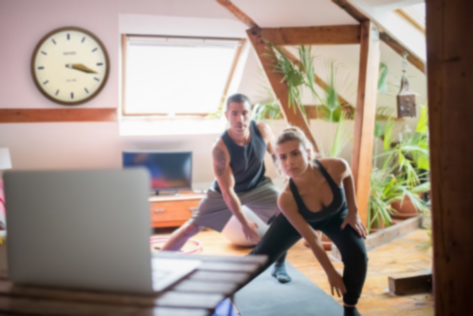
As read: 3h18
